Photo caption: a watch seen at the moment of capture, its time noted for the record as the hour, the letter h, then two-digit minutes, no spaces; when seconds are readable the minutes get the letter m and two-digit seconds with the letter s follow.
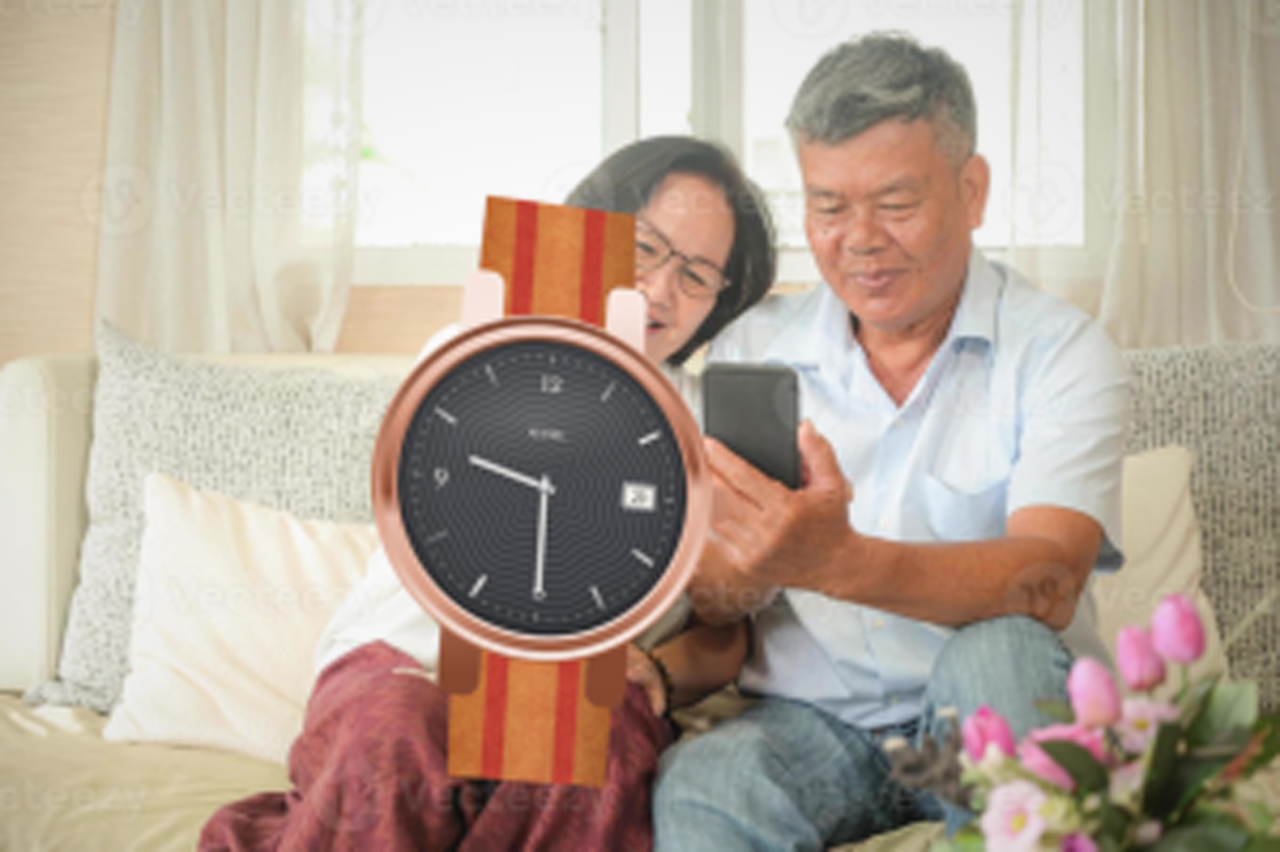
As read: 9h30
